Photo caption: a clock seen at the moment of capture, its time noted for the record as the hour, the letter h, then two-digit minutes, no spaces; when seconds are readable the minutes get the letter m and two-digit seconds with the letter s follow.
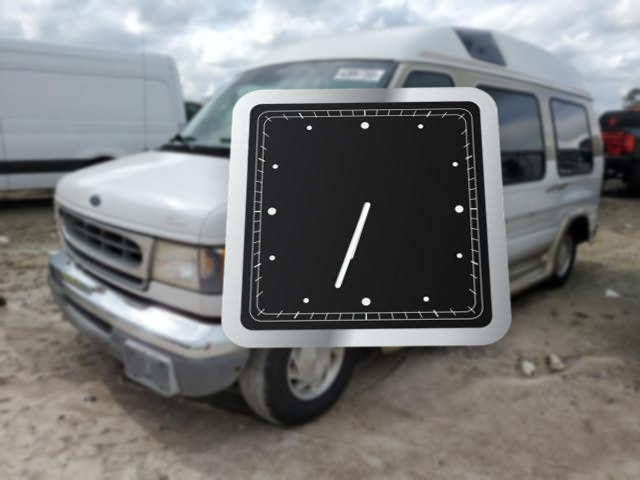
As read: 6h33
